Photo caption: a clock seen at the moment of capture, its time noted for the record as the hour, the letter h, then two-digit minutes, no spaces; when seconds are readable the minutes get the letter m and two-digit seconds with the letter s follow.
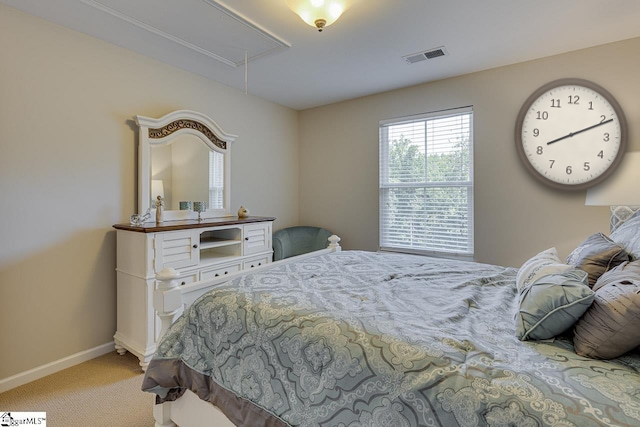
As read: 8h11
